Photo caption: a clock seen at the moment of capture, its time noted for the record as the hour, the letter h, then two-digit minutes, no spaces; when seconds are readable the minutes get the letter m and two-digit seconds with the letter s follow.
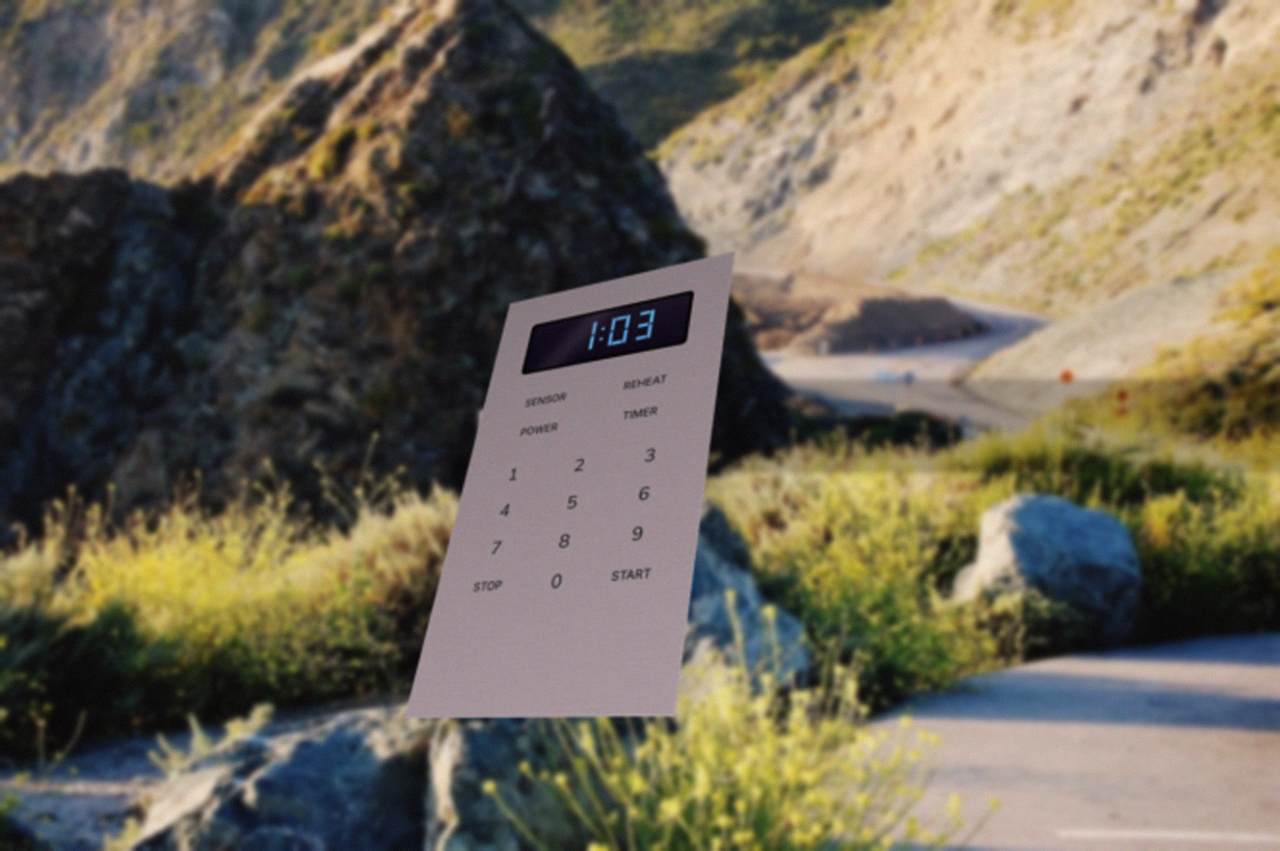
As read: 1h03
